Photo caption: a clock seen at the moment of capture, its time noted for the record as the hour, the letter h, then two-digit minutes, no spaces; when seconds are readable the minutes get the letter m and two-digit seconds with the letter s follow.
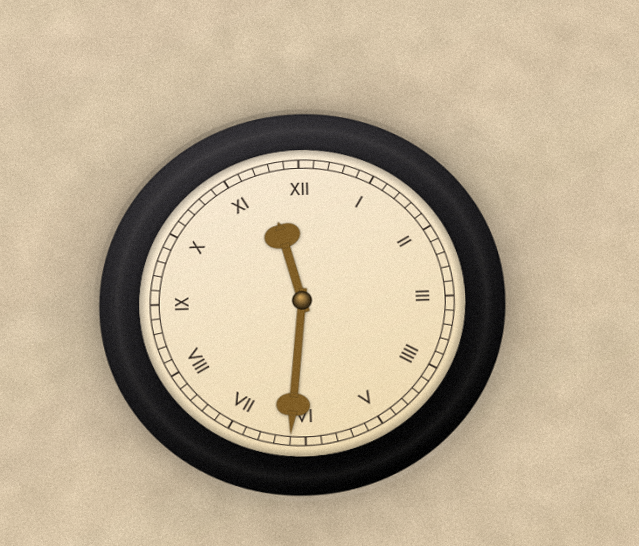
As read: 11h31
